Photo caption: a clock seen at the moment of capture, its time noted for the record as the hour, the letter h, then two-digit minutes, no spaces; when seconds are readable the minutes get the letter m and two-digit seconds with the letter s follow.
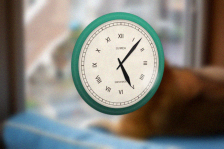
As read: 5h07
